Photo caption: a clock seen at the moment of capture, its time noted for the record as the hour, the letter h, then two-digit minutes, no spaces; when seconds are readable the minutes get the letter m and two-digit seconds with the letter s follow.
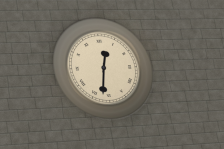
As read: 12h32
